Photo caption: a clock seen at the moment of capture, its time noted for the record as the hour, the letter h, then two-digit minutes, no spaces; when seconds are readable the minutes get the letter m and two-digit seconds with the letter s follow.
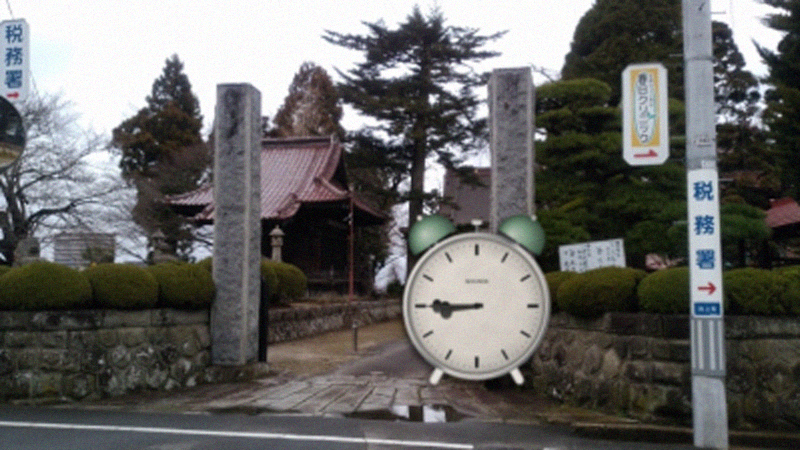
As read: 8h45
